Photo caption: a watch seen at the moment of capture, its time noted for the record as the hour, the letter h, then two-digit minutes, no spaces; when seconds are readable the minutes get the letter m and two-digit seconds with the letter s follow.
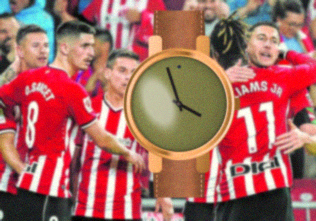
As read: 3h57
